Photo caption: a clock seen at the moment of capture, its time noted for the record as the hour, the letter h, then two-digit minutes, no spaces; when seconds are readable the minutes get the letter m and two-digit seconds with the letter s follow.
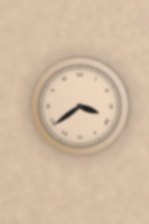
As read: 3h39
